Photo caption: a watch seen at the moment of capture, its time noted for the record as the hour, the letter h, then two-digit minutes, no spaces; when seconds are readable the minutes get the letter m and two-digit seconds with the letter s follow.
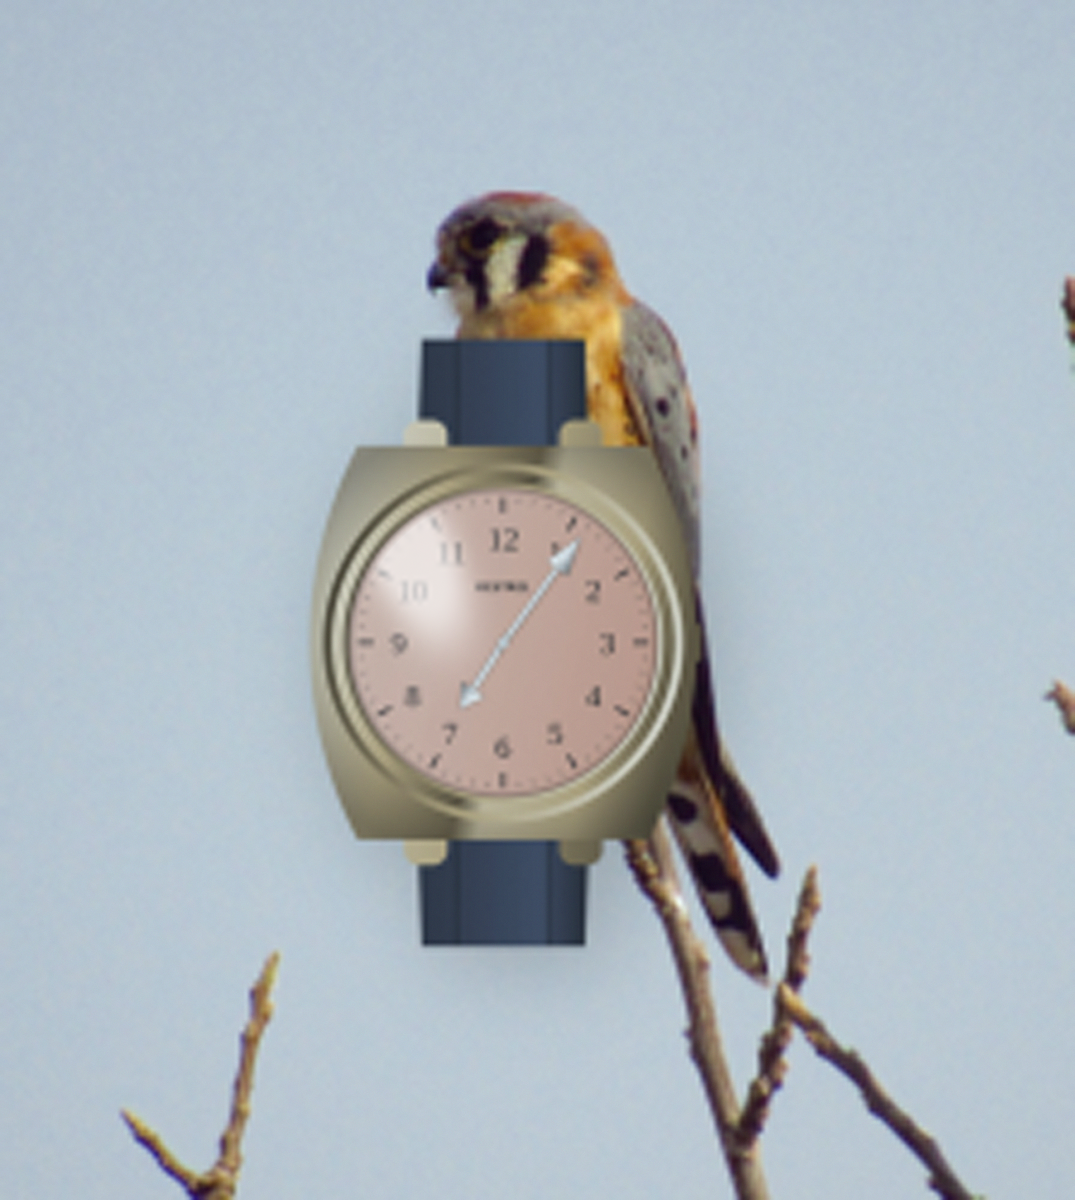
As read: 7h06
